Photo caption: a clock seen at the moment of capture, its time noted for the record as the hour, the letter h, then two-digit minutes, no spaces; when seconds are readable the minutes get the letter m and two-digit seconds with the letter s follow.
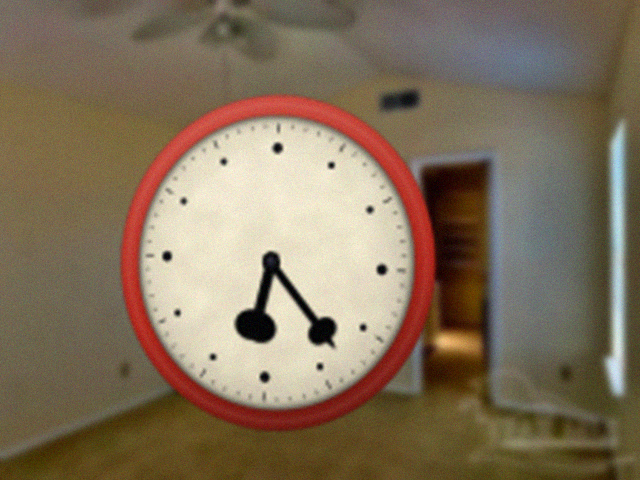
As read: 6h23
